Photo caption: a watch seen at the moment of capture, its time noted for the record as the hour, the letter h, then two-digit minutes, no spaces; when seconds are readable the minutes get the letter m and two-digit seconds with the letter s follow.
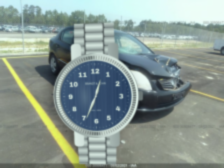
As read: 12h34
